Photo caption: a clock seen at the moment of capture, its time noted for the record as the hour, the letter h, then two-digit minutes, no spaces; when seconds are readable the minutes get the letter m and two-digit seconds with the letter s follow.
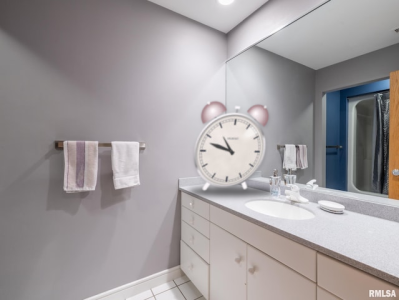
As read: 10h48
